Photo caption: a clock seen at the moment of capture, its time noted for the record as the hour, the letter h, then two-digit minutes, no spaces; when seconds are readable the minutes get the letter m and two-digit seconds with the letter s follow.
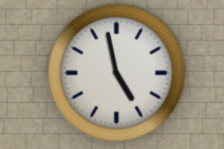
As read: 4h58
